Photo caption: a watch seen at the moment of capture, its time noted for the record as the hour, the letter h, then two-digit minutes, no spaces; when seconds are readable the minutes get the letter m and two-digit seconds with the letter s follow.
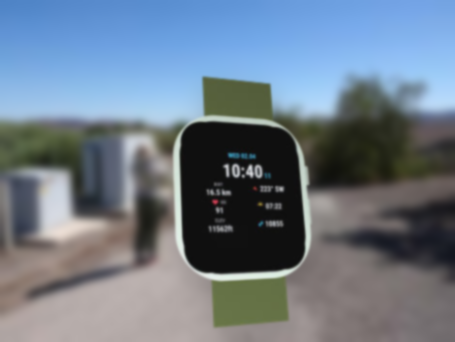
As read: 10h40
